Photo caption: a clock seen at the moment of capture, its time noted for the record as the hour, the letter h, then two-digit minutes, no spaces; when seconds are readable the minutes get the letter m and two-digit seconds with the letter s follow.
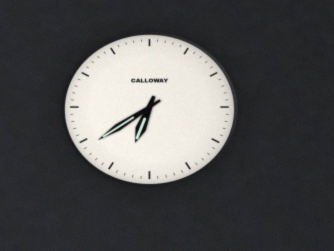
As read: 6h39
